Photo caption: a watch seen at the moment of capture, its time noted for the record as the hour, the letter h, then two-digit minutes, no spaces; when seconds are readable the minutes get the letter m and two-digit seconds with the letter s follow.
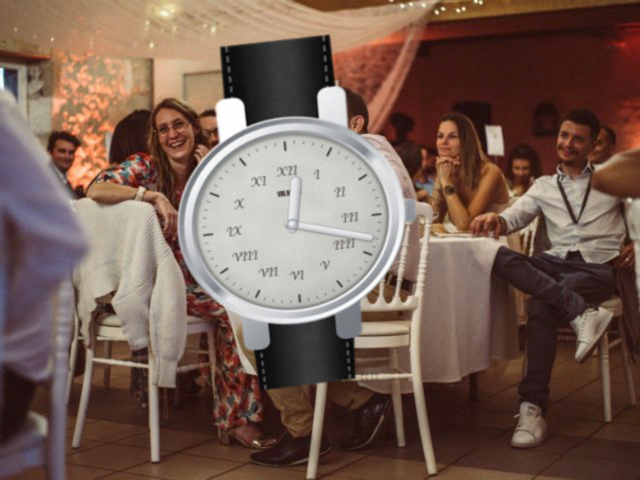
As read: 12h18
